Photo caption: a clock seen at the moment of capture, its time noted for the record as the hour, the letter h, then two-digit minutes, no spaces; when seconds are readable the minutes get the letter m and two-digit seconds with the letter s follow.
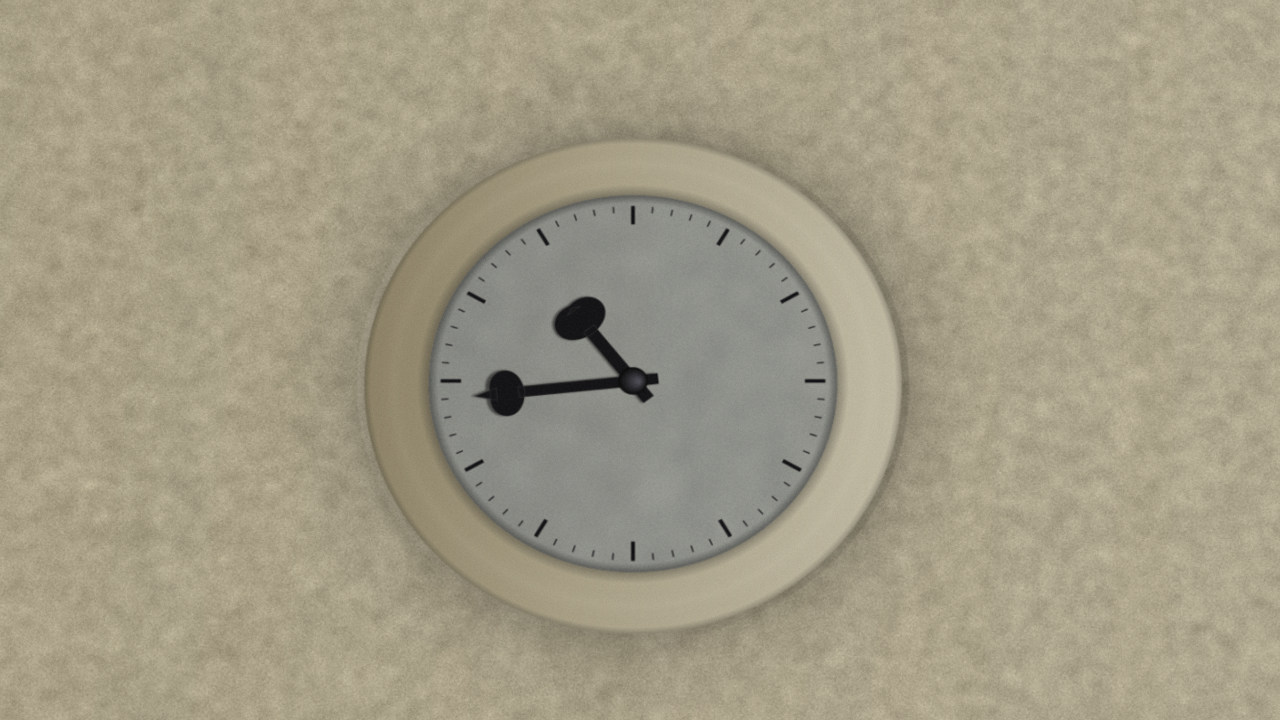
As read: 10h44
